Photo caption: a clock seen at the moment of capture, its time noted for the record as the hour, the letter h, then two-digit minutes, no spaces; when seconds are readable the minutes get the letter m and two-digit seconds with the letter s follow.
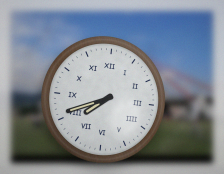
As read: 7h41
